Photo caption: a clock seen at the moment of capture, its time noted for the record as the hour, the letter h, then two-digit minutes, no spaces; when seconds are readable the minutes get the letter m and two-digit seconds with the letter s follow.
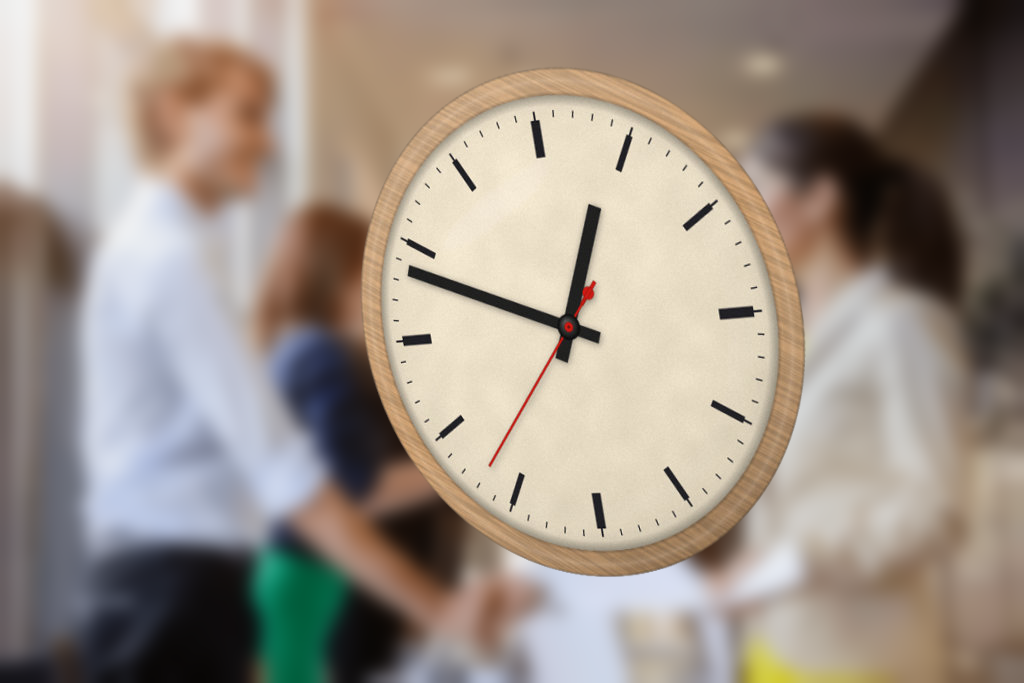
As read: 12h48m37s
